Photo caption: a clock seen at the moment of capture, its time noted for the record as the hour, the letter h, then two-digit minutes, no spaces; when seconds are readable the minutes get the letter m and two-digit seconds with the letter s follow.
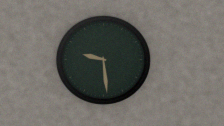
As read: 9h29
